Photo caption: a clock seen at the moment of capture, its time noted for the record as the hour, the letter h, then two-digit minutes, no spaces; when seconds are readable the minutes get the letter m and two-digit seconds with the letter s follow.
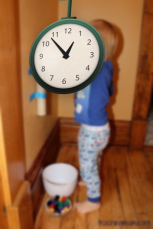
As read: 12h53
